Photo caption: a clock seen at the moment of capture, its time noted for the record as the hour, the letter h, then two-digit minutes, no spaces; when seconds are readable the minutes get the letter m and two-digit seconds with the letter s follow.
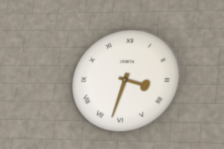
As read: 3h32
